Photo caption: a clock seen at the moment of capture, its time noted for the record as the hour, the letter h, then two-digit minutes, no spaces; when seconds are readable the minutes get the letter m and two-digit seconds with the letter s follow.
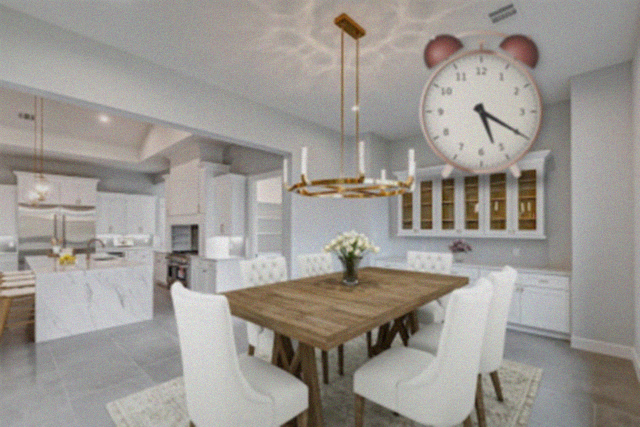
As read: 5h20
